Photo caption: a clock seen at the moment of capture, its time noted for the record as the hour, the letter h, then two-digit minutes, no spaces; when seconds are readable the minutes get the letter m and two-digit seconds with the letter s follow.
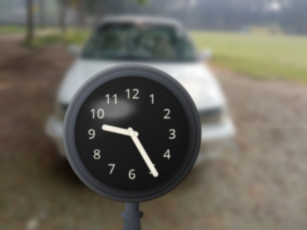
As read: 9h25
